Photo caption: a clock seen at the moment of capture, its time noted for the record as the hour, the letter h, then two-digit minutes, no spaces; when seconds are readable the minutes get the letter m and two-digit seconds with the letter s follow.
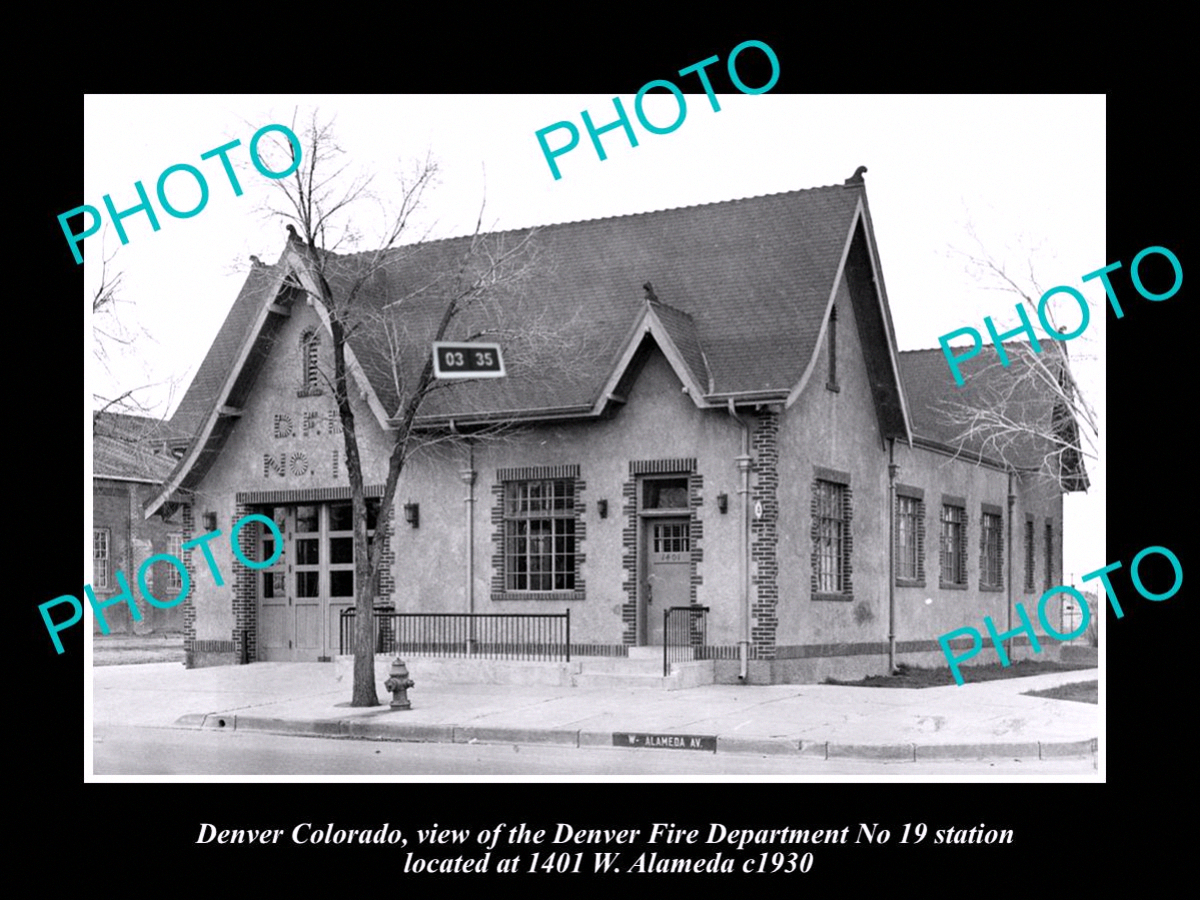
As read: 3h35
